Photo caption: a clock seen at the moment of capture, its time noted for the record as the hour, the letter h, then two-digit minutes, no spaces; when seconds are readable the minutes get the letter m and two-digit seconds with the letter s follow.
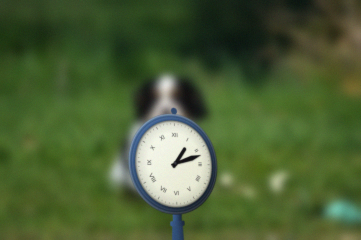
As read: 1h12
